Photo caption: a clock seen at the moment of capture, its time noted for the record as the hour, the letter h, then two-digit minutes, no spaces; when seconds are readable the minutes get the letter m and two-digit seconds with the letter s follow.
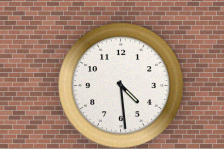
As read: 4h29
